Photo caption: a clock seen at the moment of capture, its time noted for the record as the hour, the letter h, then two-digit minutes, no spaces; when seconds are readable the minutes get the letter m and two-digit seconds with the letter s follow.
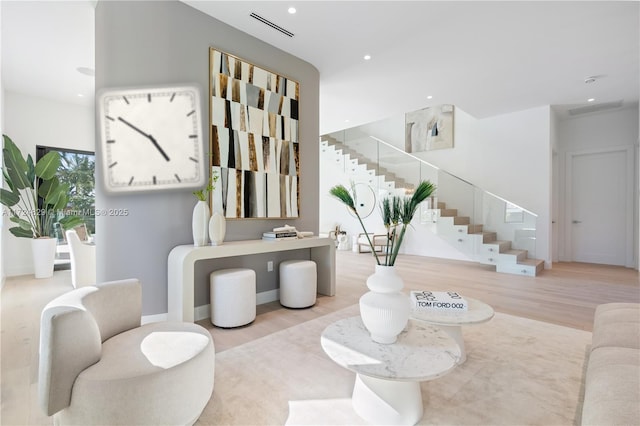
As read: 4h51
